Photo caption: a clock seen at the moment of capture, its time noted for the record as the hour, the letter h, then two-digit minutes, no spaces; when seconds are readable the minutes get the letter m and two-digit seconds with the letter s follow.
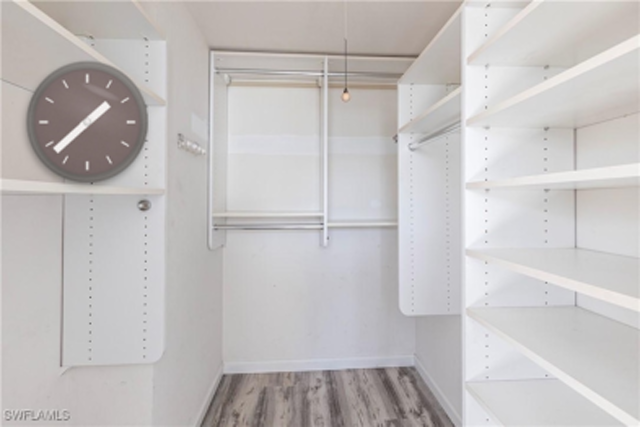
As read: 1h38
